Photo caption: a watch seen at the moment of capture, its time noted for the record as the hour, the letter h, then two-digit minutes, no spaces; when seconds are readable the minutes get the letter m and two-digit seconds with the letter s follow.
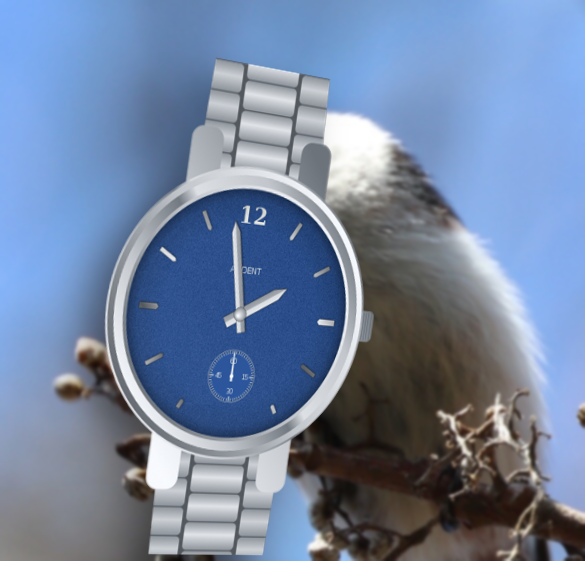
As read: 1h58
